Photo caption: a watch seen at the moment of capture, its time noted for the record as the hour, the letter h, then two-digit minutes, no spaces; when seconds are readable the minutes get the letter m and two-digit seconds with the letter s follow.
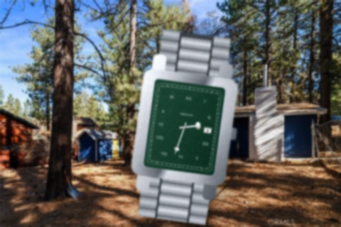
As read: 2h32
